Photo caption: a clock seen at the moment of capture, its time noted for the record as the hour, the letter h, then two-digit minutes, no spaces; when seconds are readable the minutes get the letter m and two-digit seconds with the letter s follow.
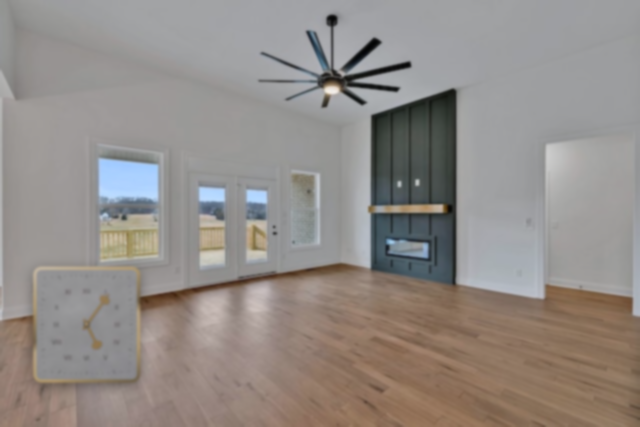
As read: 5h06
